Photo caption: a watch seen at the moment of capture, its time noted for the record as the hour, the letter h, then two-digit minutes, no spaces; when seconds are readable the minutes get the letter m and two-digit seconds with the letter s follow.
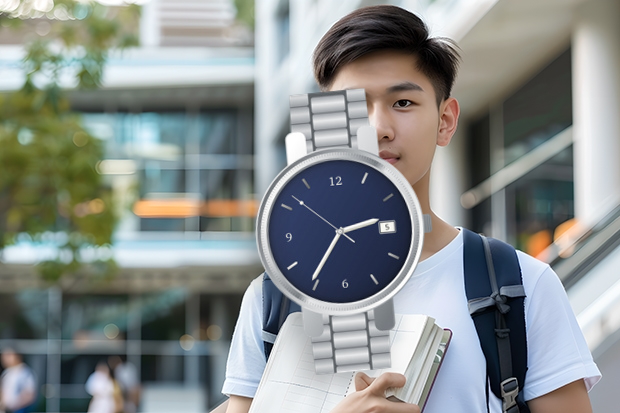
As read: 2h35m52s
